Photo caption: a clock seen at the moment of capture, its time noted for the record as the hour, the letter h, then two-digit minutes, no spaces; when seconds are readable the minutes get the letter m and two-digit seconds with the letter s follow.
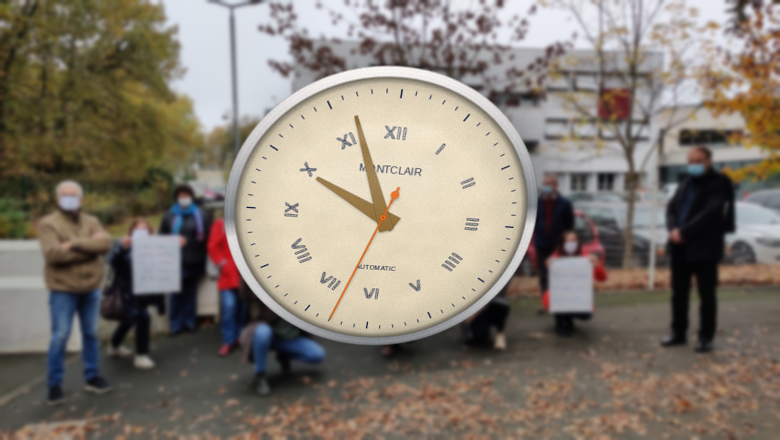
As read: 9h56m33s
